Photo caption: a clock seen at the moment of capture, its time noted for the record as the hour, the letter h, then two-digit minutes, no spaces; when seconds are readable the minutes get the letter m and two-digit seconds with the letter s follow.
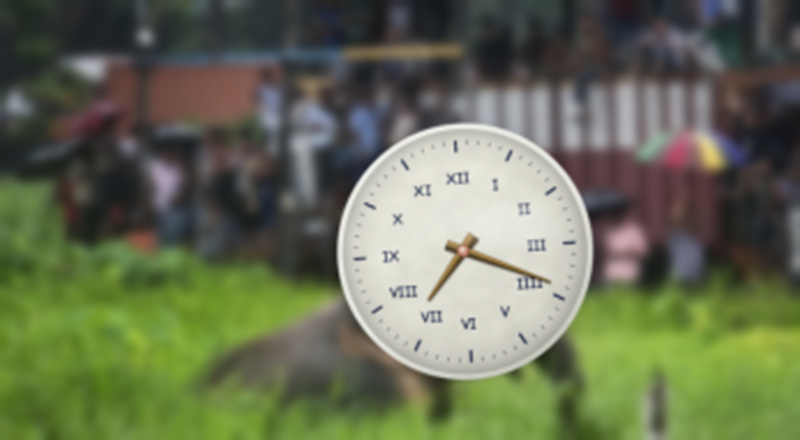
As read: 7h19
